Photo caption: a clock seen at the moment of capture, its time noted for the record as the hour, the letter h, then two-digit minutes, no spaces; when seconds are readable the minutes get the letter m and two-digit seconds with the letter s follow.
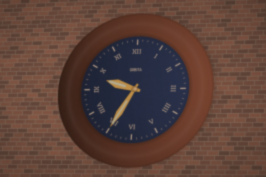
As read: 9h35
